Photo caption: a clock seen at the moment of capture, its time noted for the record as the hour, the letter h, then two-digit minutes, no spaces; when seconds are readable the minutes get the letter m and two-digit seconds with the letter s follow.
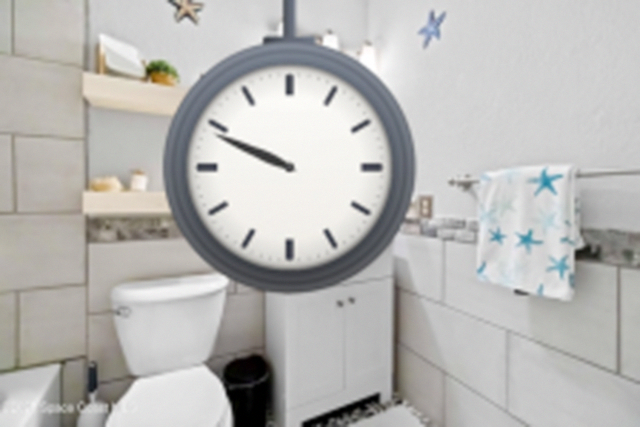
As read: 9h49
